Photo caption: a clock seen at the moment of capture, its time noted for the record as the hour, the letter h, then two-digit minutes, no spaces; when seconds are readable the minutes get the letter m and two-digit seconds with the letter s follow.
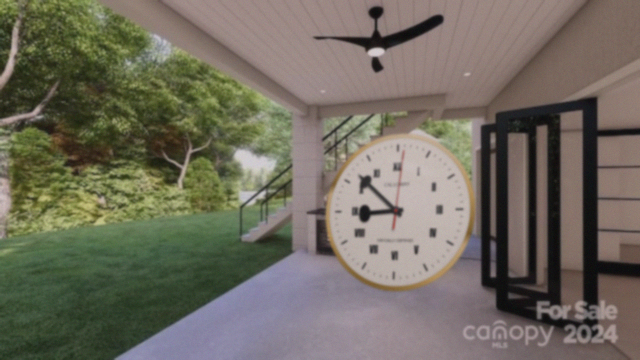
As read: 8h52m01s
